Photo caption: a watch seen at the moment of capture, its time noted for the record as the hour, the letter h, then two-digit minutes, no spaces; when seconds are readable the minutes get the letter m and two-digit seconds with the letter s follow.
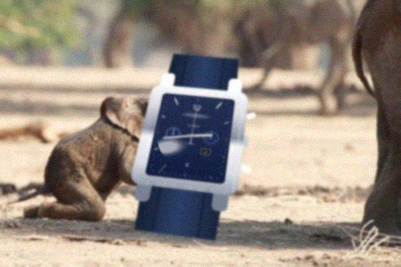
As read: 2h43
